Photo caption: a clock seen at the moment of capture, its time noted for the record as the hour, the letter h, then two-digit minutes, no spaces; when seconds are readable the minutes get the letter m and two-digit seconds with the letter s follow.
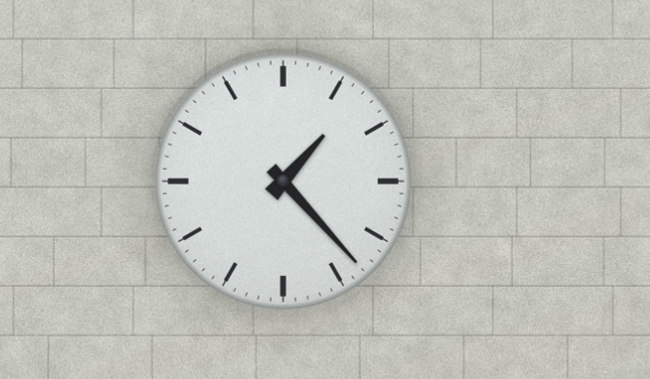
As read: 1h23
